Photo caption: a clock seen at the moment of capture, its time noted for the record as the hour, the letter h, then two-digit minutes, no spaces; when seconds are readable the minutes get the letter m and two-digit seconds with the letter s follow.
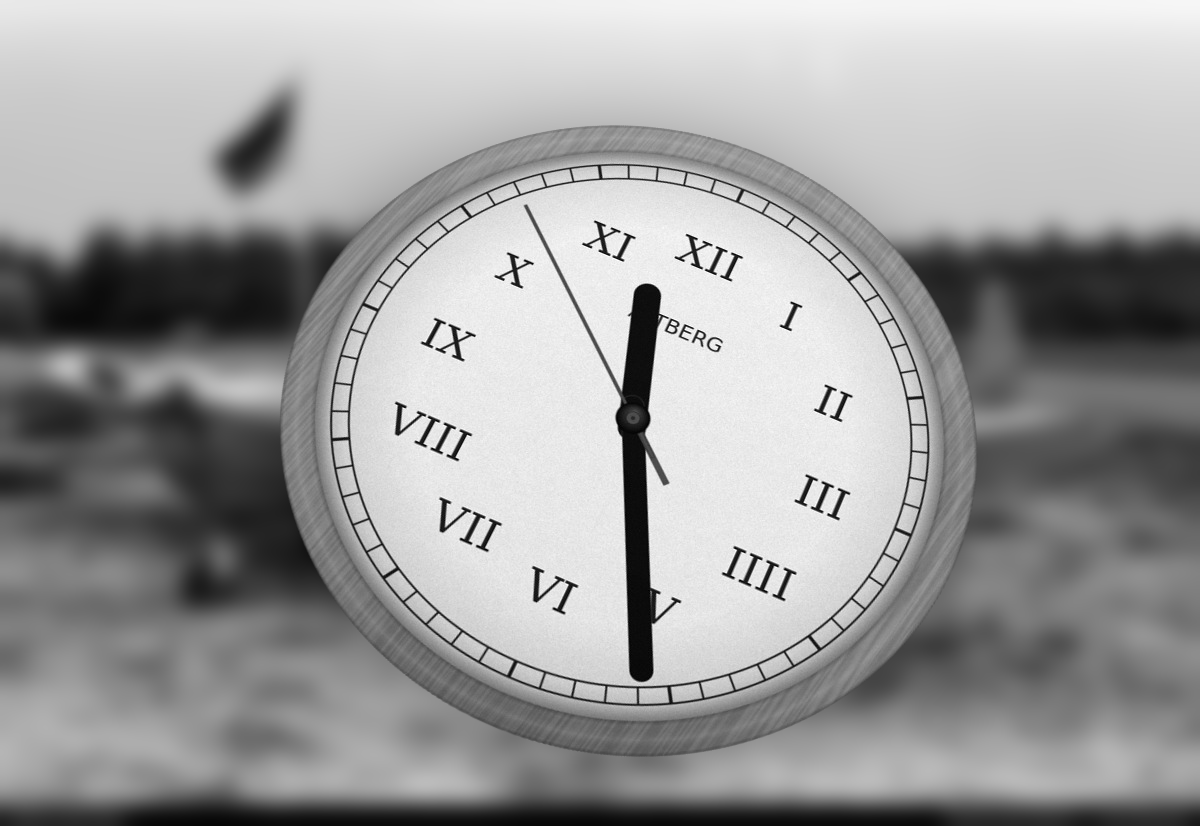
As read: 11h25m52s
